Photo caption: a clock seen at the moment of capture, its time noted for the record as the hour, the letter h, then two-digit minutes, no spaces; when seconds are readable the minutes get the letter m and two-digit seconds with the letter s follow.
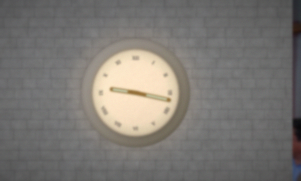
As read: 9h17
